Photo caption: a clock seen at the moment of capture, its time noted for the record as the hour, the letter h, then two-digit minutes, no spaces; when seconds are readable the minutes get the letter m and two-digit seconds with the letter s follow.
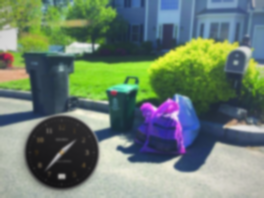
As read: 1h37
